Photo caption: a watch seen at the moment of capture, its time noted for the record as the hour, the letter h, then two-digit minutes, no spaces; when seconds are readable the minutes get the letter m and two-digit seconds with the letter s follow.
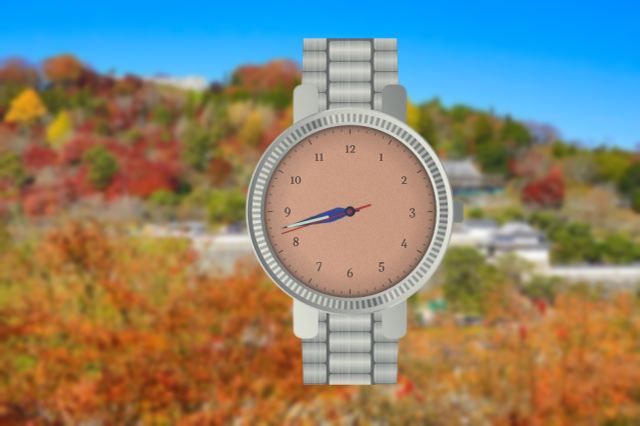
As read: 8h42m42s
